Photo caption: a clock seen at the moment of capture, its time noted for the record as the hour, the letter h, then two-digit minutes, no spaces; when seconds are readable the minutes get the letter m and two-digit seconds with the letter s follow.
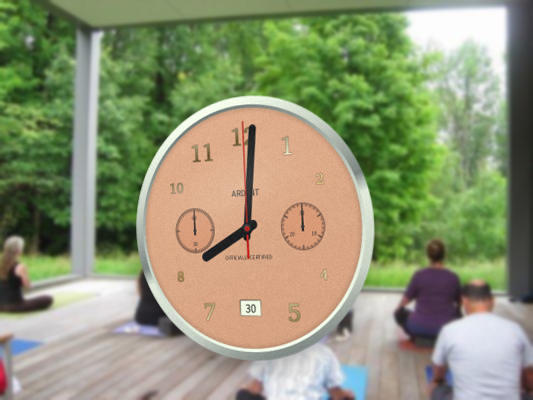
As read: 8h01
